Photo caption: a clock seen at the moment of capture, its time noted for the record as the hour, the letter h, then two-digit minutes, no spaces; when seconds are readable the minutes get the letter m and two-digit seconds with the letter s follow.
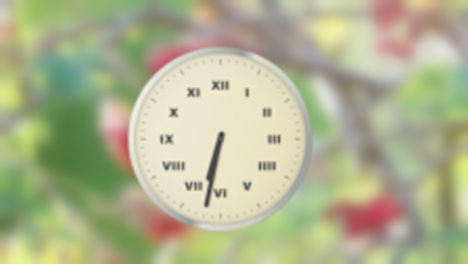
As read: 6h32
